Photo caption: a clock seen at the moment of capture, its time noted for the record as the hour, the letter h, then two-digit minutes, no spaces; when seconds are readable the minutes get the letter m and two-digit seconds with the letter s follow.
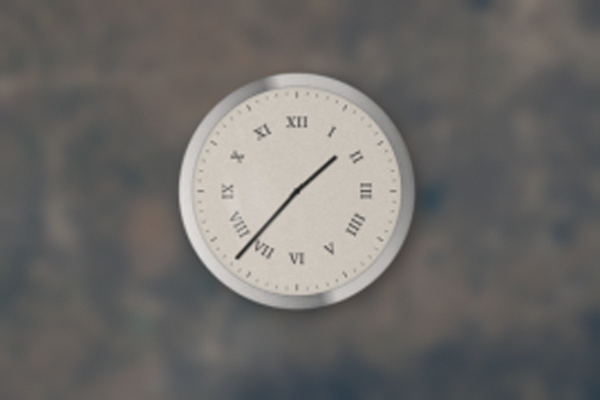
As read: 1h37
